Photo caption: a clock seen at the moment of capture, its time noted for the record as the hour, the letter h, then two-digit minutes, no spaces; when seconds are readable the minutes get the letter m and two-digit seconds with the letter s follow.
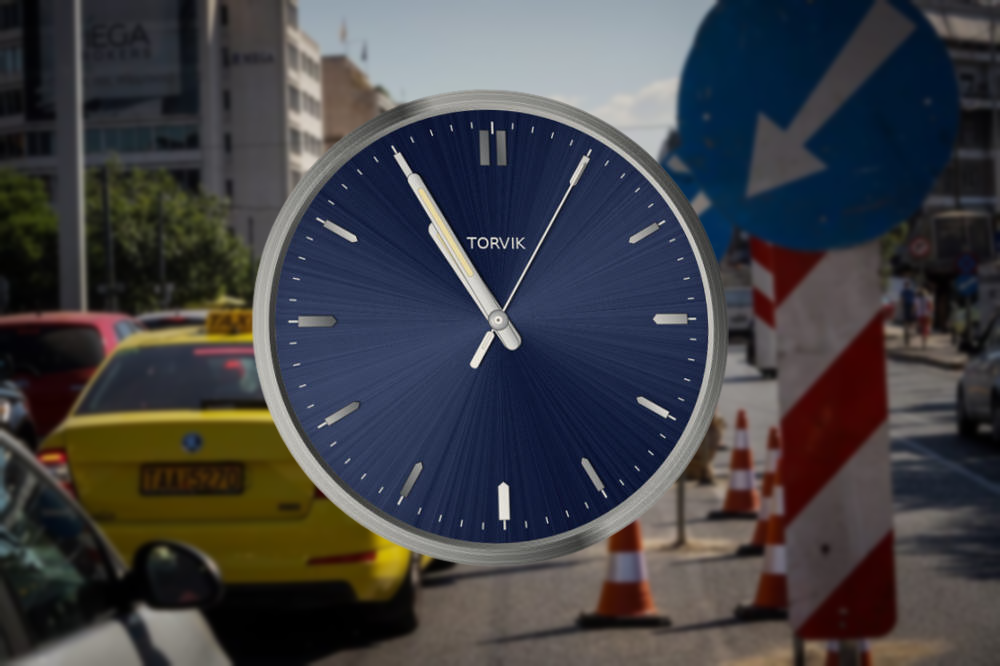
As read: 10h55m05s
